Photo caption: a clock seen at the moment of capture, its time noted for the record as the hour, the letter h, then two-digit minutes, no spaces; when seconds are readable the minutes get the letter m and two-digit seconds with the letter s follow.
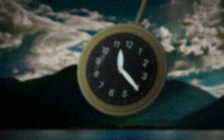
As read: 11h20
